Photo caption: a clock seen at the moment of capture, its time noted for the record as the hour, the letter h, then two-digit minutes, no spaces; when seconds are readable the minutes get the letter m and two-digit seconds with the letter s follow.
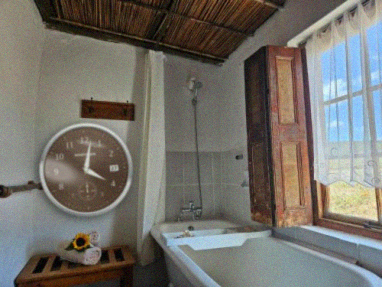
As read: 4h02
